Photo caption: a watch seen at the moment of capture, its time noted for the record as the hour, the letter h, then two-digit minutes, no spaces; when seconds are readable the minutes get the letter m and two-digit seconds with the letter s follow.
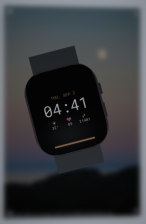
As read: 4h41
